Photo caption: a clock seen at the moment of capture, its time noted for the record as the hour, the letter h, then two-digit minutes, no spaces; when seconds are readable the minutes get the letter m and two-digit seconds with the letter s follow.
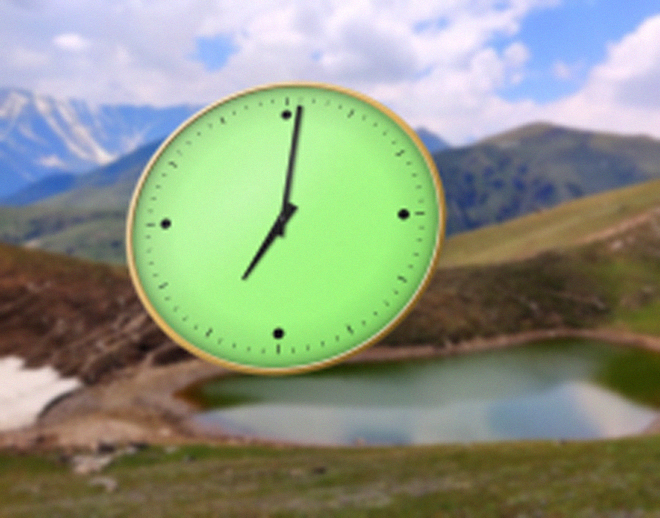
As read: 7h01
